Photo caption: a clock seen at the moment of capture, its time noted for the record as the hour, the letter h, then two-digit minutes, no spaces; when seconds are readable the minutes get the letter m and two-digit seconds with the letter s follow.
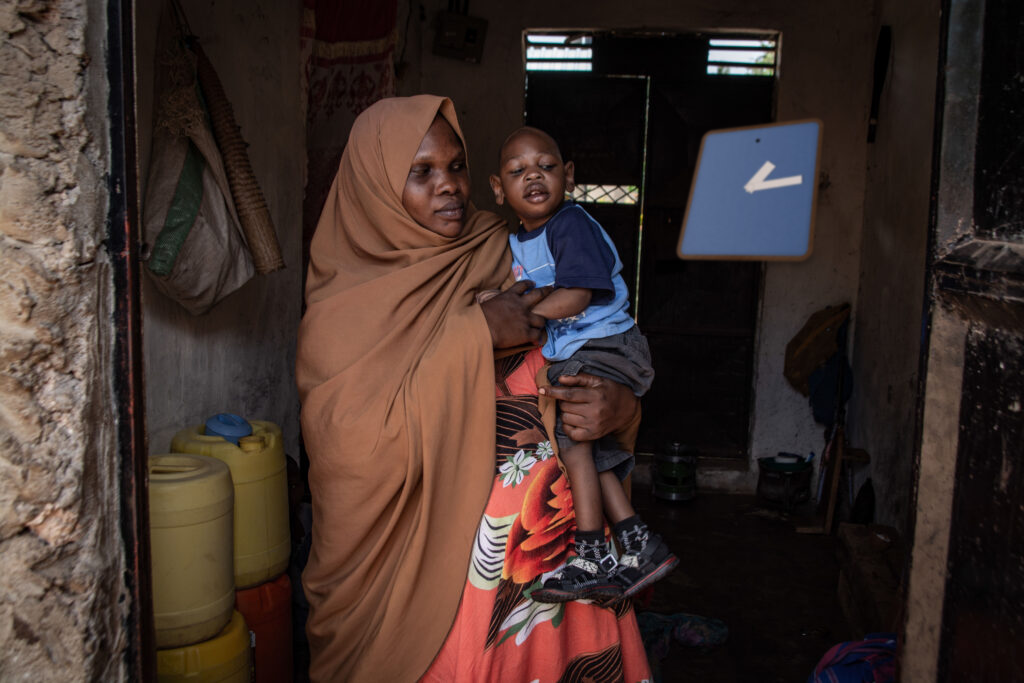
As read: 1h14
